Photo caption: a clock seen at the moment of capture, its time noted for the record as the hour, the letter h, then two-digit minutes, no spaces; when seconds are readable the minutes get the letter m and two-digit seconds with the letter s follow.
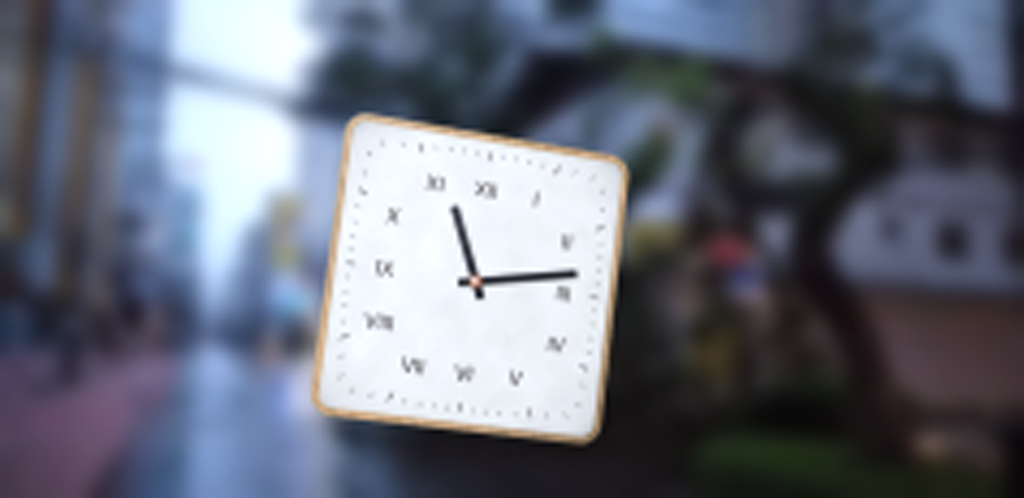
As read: 11h13
